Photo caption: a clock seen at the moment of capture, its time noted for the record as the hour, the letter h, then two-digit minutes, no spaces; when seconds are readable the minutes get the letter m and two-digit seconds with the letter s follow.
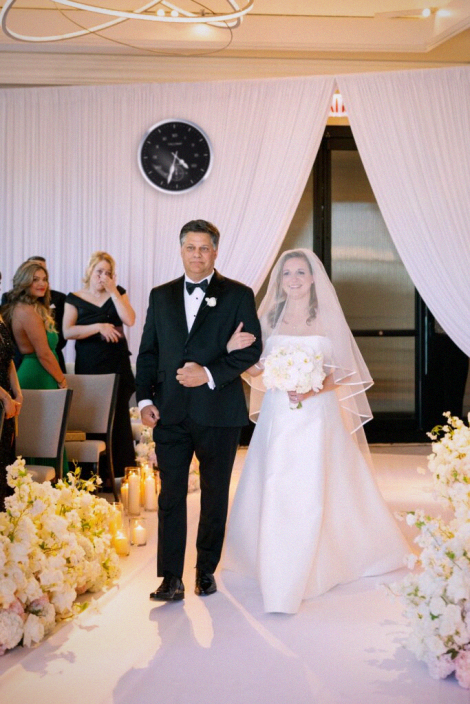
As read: 4h33
